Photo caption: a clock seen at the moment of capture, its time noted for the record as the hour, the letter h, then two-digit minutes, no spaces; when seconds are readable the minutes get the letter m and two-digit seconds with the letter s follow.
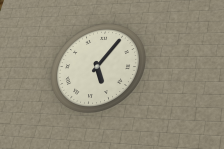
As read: 5h05
